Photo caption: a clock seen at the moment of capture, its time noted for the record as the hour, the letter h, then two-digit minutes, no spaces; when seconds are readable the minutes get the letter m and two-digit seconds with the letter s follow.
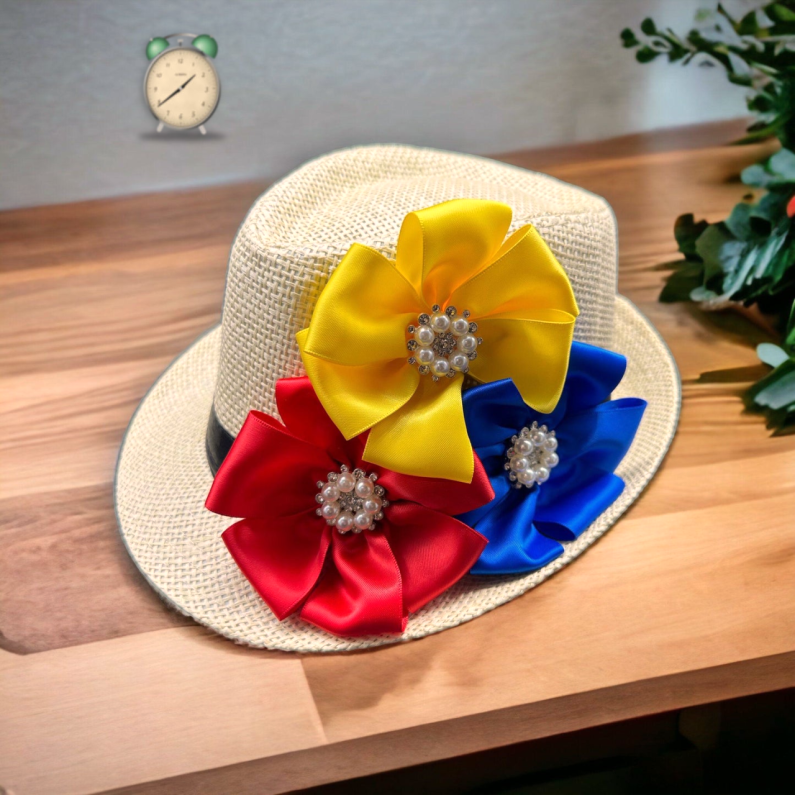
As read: 1h39
